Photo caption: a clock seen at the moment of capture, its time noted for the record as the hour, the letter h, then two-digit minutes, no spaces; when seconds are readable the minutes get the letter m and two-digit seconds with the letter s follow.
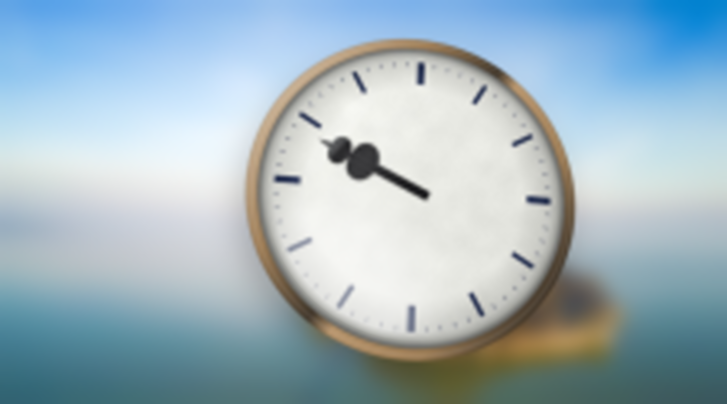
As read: 9h49
